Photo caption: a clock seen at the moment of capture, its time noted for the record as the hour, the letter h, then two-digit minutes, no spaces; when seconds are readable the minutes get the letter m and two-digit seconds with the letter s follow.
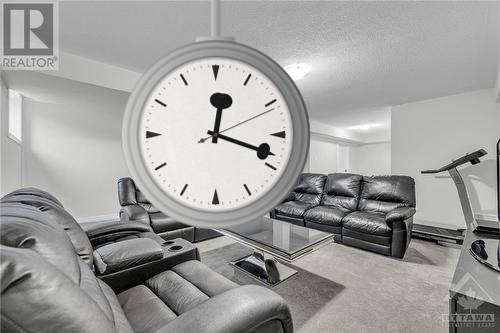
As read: 12h18m11s
